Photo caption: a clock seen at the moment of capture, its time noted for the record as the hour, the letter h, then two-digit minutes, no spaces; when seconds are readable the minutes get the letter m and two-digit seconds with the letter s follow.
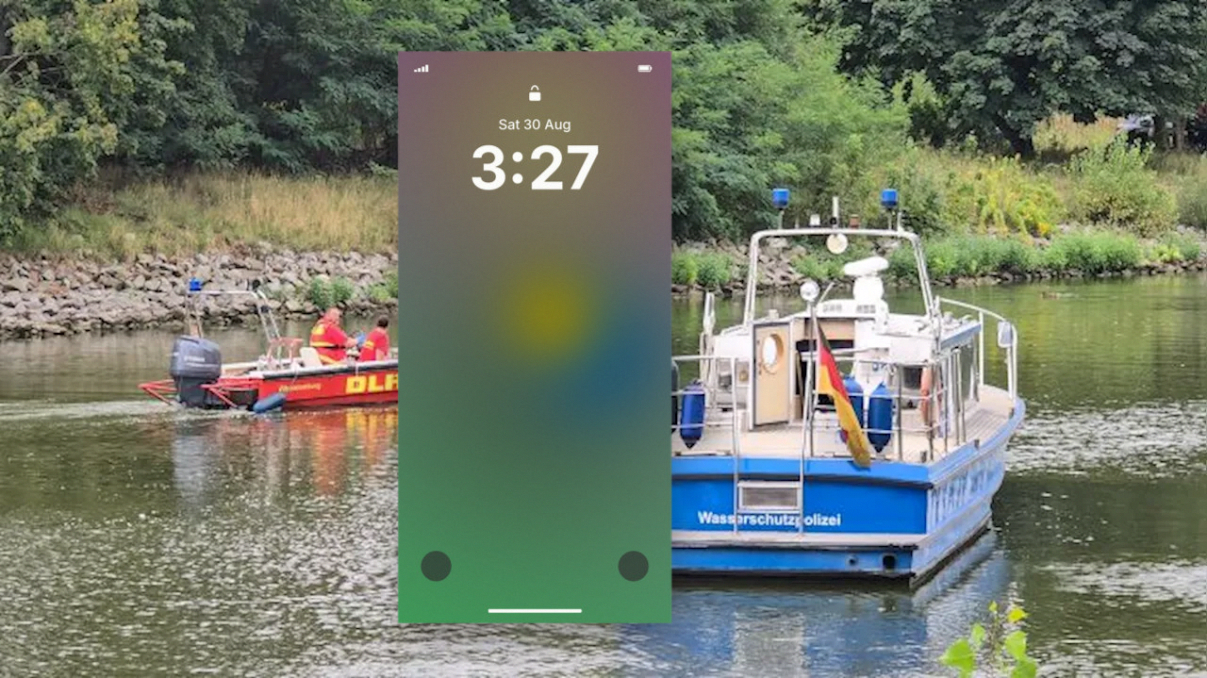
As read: 3h27
